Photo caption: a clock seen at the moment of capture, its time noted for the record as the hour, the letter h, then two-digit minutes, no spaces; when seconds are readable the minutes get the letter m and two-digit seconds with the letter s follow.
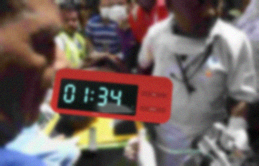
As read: 1h34
